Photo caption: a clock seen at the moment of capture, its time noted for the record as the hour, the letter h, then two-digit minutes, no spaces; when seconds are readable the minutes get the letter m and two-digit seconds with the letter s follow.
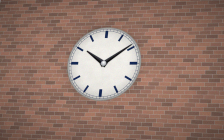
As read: 10h09
